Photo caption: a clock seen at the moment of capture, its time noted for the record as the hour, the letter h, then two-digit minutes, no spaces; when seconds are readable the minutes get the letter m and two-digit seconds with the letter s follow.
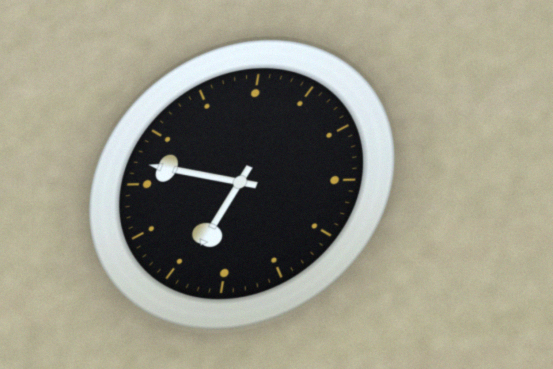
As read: 6h47
